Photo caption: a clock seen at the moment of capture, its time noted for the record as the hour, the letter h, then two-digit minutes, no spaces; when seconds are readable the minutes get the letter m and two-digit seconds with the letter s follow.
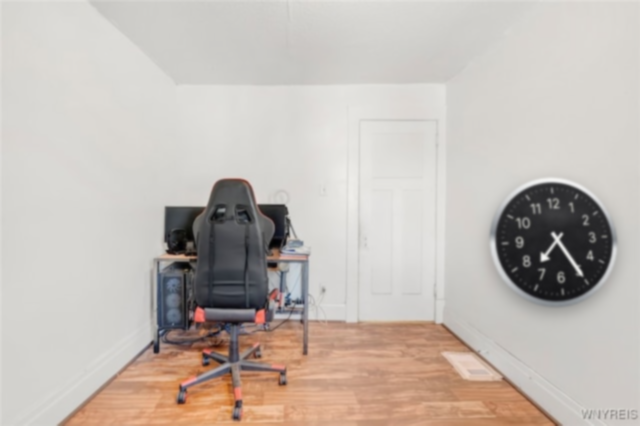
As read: 7h25
